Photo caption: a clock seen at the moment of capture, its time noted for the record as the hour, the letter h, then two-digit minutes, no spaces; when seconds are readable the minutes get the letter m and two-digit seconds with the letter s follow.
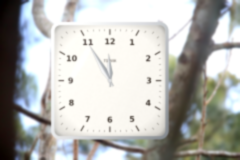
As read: 11h55
